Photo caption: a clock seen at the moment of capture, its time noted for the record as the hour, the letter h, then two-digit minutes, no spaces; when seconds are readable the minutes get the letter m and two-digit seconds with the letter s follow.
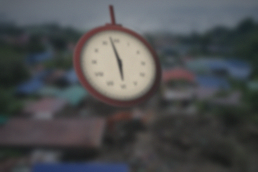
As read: 5h58
